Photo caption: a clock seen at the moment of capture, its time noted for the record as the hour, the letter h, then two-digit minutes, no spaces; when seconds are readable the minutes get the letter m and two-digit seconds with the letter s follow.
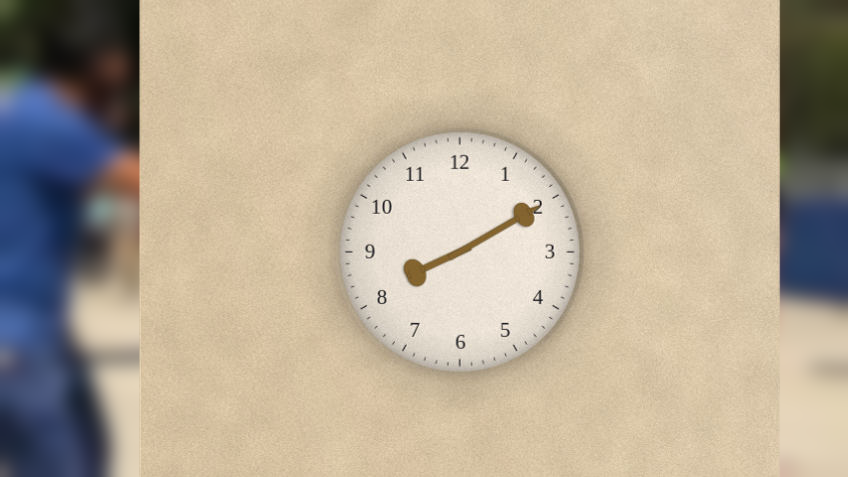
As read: 8h10
